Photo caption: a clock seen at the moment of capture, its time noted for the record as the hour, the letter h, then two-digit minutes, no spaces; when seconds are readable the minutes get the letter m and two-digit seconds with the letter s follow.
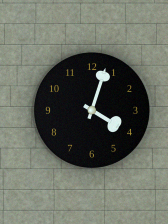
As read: 4h03
